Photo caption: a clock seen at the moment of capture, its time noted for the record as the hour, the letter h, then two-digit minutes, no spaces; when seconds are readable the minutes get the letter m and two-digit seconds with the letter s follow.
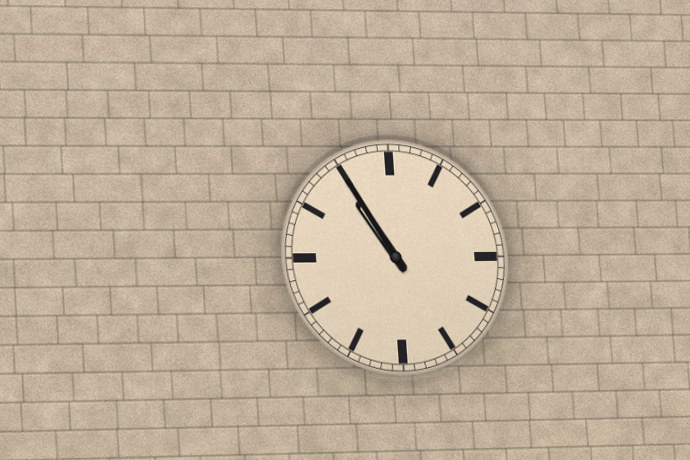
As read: 10h55
